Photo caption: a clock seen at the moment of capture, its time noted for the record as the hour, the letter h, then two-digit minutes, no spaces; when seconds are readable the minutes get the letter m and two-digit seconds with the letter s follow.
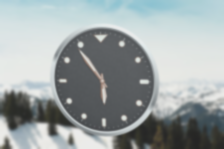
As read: 5h54
